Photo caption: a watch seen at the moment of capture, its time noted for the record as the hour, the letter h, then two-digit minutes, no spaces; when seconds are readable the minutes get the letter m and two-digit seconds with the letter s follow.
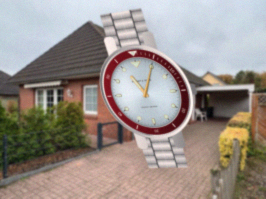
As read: 11h05
